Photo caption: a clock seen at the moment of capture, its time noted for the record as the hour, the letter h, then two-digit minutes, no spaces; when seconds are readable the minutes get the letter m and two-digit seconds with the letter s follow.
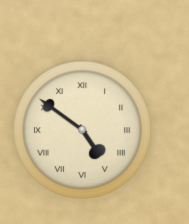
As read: 4h51
